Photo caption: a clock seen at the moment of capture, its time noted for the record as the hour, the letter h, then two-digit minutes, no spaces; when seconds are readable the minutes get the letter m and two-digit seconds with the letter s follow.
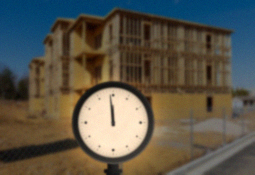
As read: 11h59
